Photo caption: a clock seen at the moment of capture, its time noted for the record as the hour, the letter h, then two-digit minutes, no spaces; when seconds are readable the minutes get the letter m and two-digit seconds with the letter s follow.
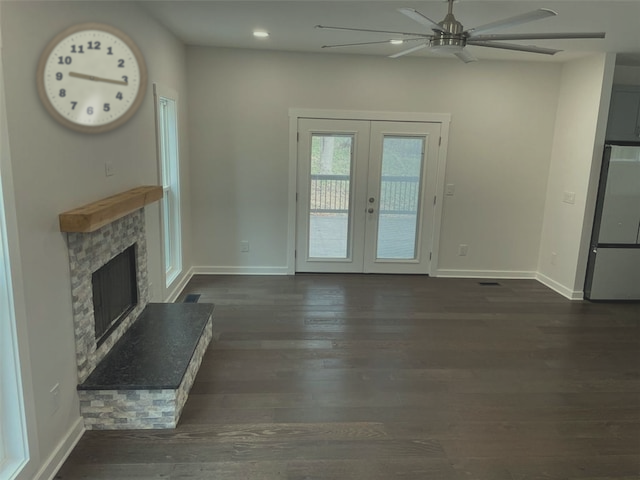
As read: 9h16
